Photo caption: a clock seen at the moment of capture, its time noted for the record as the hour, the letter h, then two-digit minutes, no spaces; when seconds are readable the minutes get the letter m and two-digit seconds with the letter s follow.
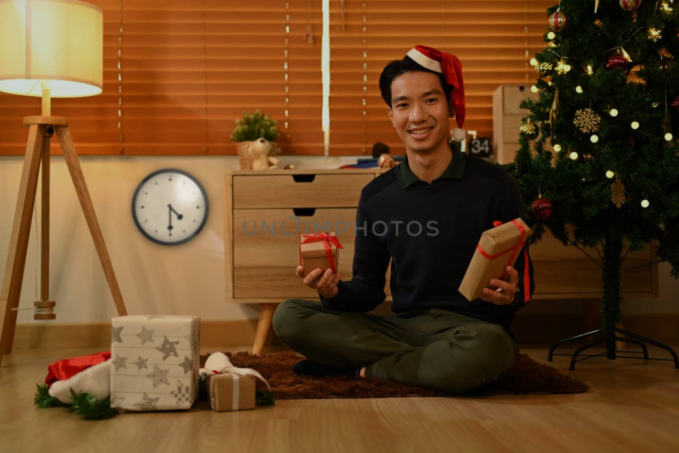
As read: 4h30
